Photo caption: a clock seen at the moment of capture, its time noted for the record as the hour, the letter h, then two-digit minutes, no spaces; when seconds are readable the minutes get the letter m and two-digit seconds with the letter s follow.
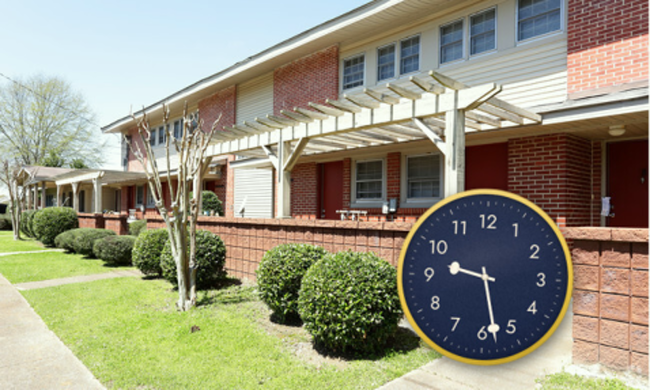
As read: 9h28
